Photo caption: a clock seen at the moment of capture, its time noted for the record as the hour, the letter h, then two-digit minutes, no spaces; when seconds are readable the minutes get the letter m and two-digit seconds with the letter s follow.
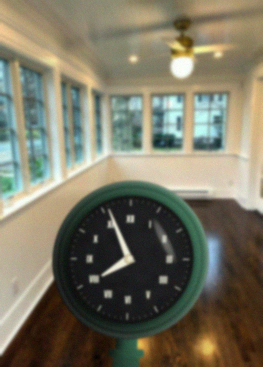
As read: 7h56
